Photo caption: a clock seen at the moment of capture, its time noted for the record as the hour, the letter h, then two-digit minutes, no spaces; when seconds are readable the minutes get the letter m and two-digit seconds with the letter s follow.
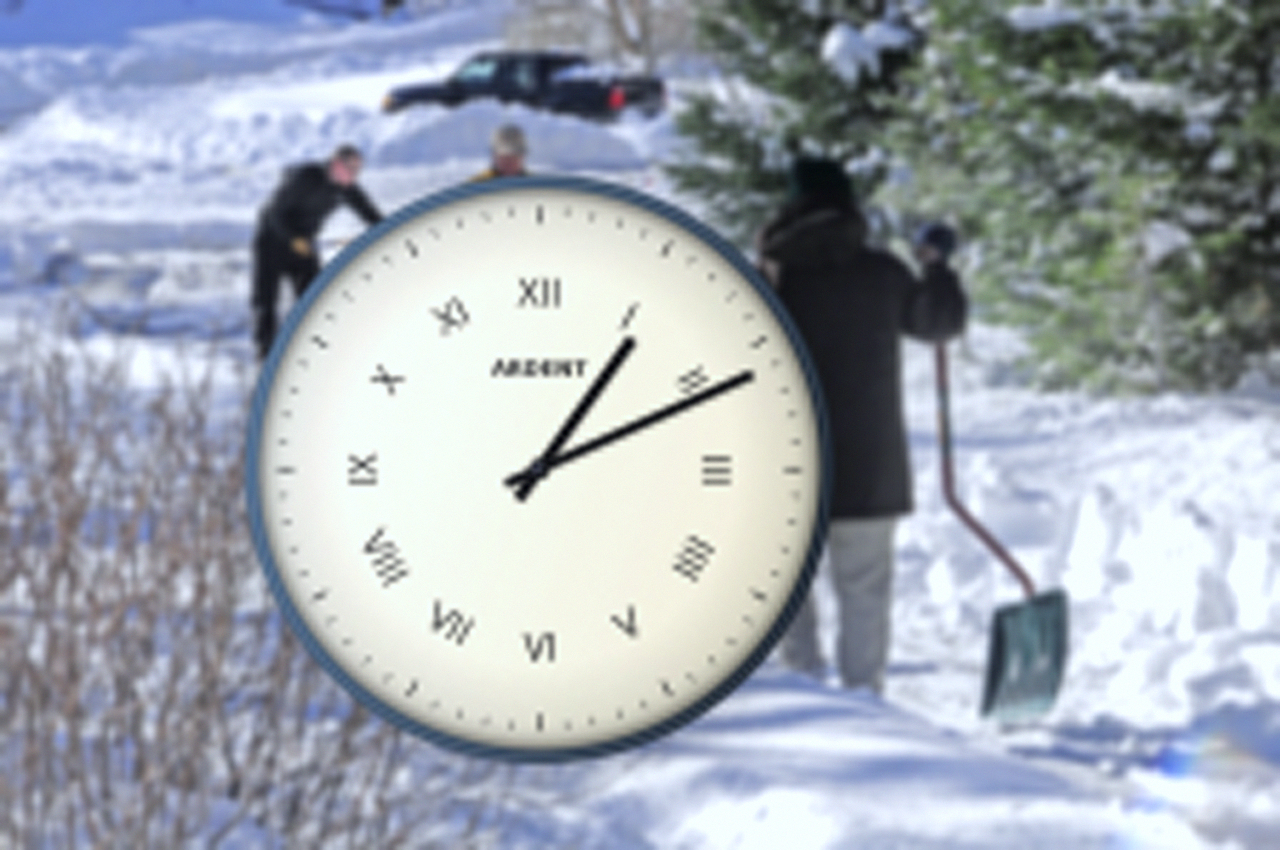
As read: 1h11
